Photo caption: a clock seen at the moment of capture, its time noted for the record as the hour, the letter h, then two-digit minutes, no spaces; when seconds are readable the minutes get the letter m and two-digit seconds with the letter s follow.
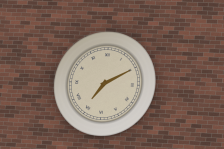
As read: 7h10
